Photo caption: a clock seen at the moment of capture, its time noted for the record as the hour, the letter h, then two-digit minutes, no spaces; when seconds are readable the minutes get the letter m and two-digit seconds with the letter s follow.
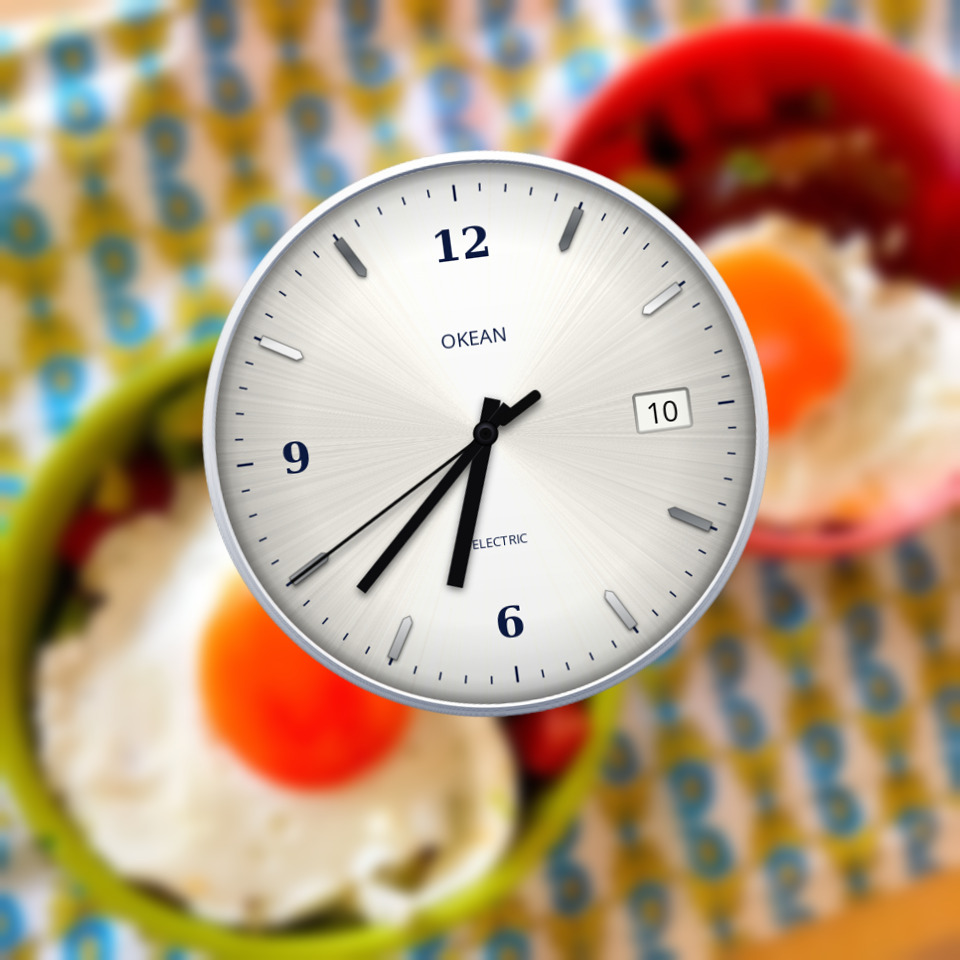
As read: 6h37m40s
